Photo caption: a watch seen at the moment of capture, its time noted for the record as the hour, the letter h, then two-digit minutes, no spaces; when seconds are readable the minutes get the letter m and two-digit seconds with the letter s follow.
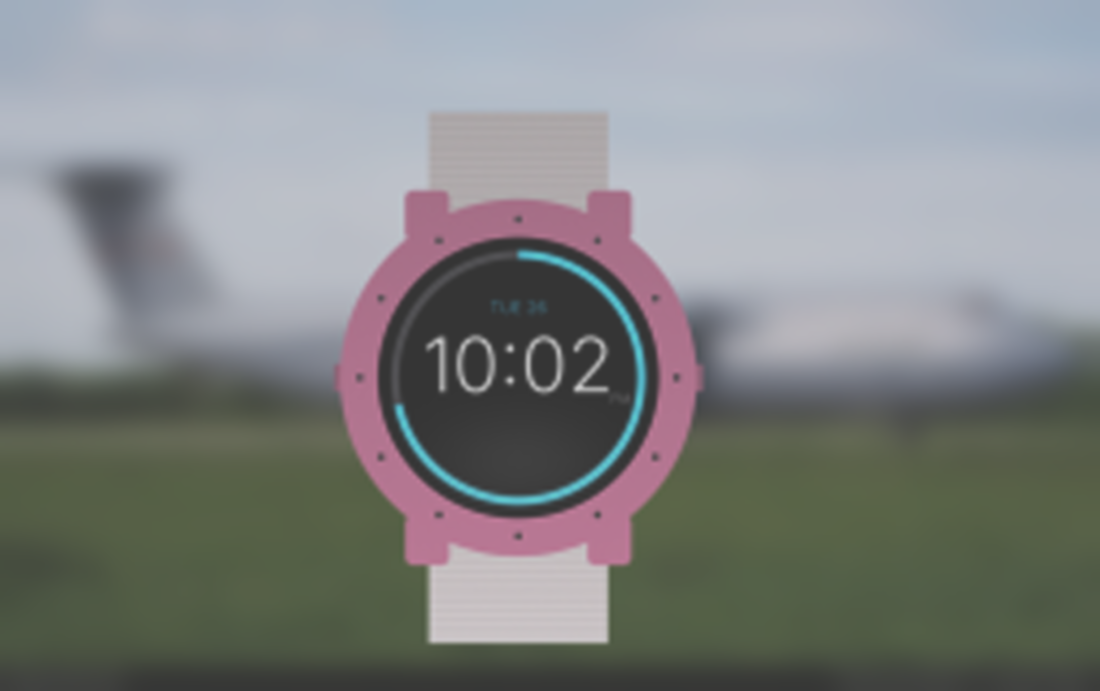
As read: 10h02
